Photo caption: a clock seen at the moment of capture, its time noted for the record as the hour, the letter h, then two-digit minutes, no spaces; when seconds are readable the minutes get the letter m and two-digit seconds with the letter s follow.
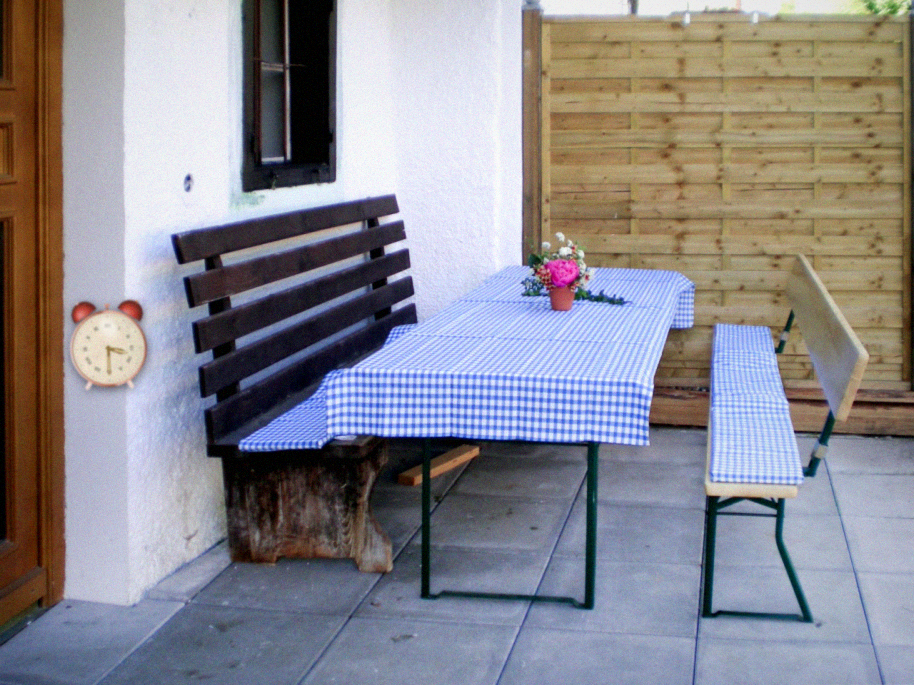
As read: 3h30
